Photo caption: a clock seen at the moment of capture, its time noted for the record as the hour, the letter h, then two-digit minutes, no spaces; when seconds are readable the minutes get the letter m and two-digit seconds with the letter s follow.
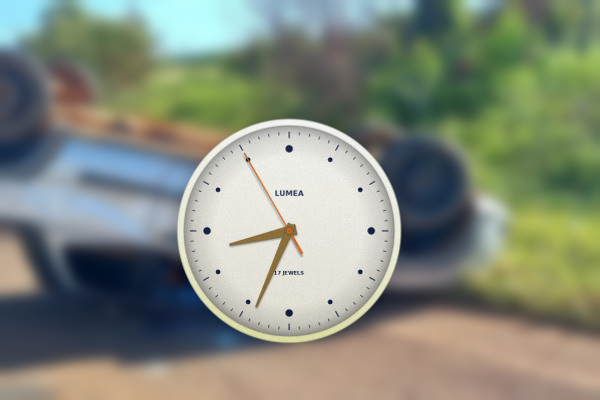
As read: 8h33m55s
